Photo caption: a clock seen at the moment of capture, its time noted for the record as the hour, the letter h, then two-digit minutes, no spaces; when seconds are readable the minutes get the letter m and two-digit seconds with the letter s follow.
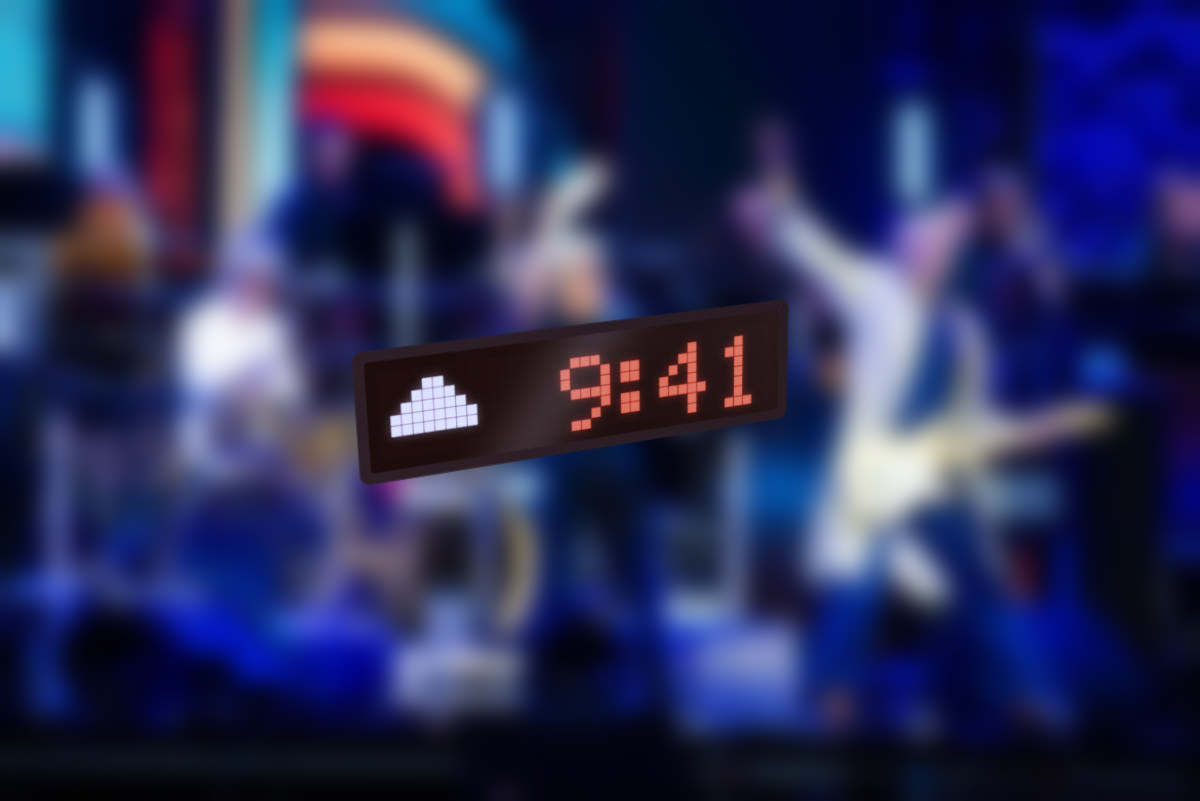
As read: 9h41
